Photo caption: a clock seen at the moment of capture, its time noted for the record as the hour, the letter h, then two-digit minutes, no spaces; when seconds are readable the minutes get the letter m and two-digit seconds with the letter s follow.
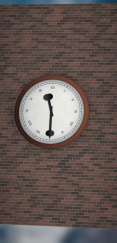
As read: 11h30
